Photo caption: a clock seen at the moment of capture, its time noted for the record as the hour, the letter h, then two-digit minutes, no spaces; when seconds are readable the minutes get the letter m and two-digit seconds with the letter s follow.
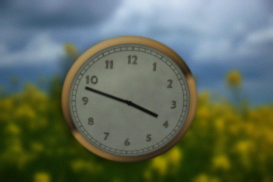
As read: 3h48
